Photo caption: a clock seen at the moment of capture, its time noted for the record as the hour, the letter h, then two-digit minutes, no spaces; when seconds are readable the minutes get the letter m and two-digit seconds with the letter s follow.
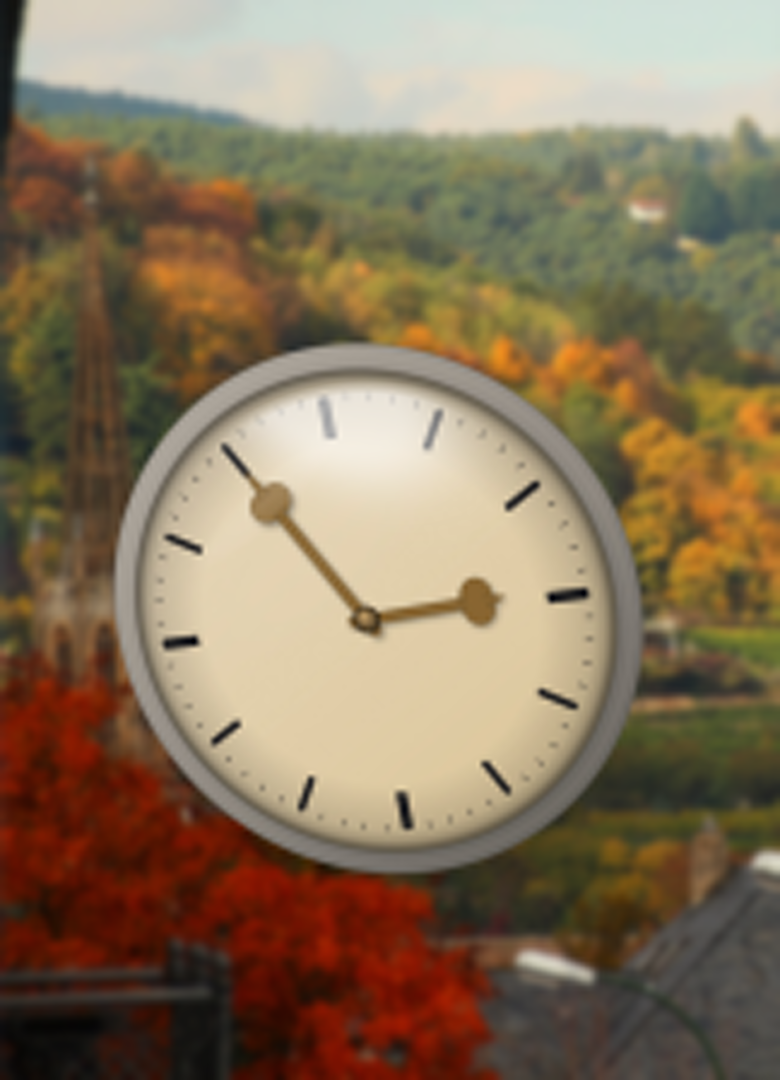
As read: 2h55
